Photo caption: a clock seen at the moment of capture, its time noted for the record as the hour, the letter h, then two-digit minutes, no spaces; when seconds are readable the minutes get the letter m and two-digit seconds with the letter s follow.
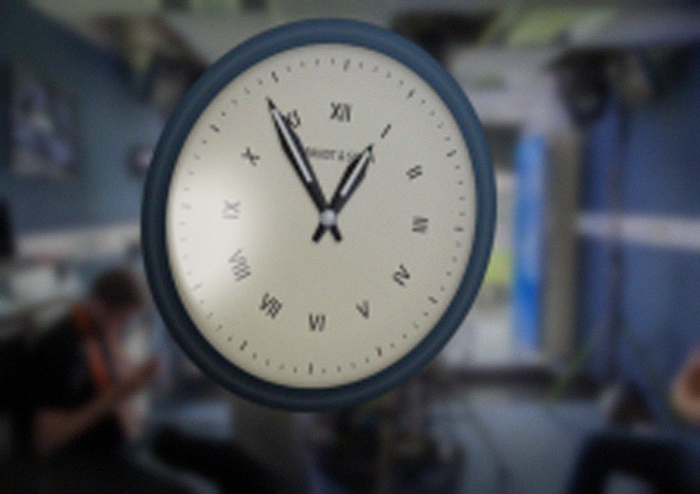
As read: 12h54
